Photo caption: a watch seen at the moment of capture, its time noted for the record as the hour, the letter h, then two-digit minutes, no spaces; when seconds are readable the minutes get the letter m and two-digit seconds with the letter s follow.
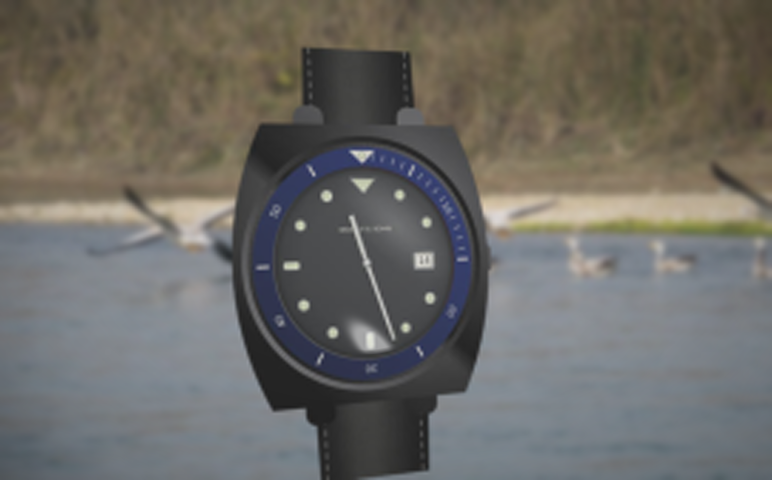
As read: 11h27
